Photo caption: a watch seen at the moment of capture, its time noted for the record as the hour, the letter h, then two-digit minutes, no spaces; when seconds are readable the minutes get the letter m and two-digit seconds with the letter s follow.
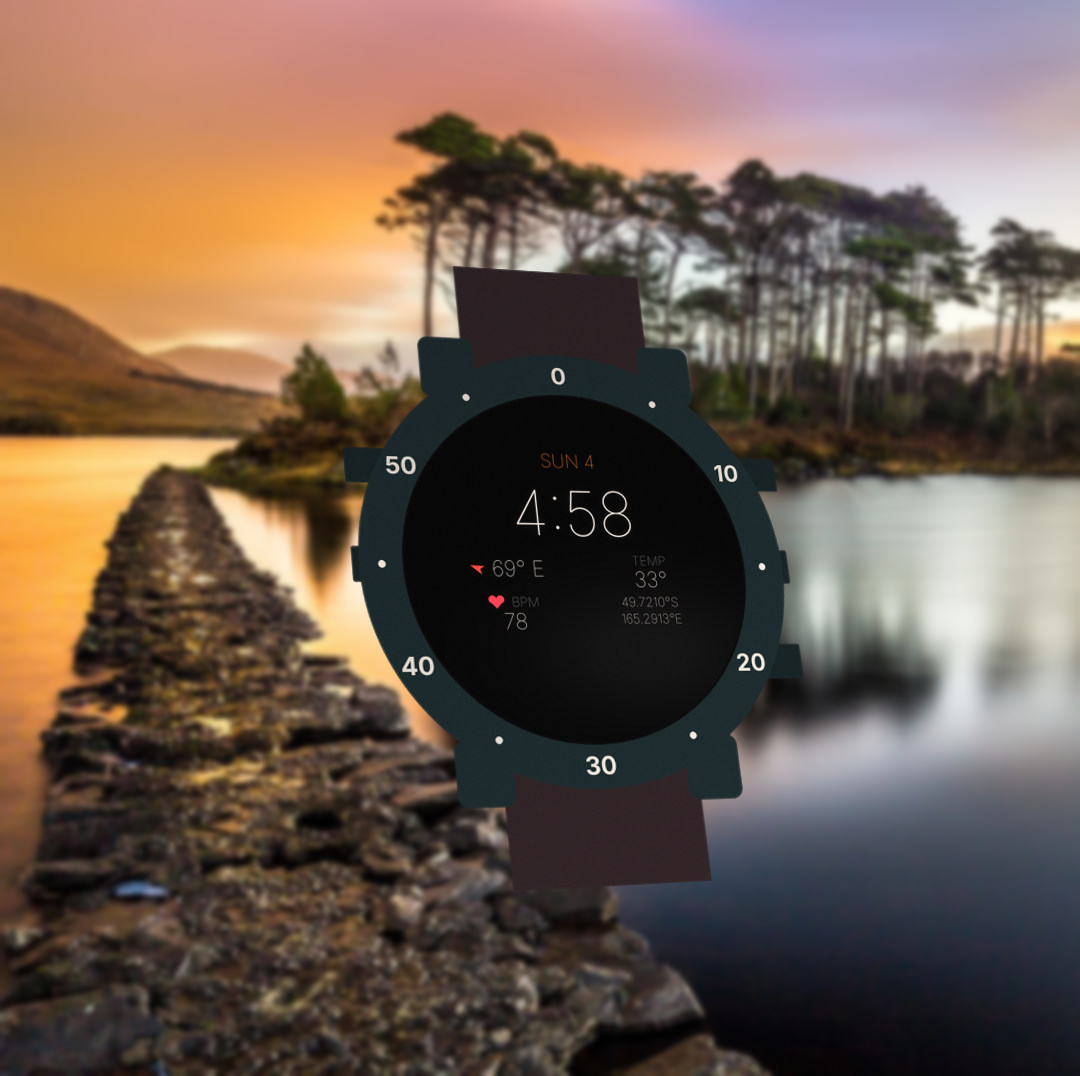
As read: 4h58
